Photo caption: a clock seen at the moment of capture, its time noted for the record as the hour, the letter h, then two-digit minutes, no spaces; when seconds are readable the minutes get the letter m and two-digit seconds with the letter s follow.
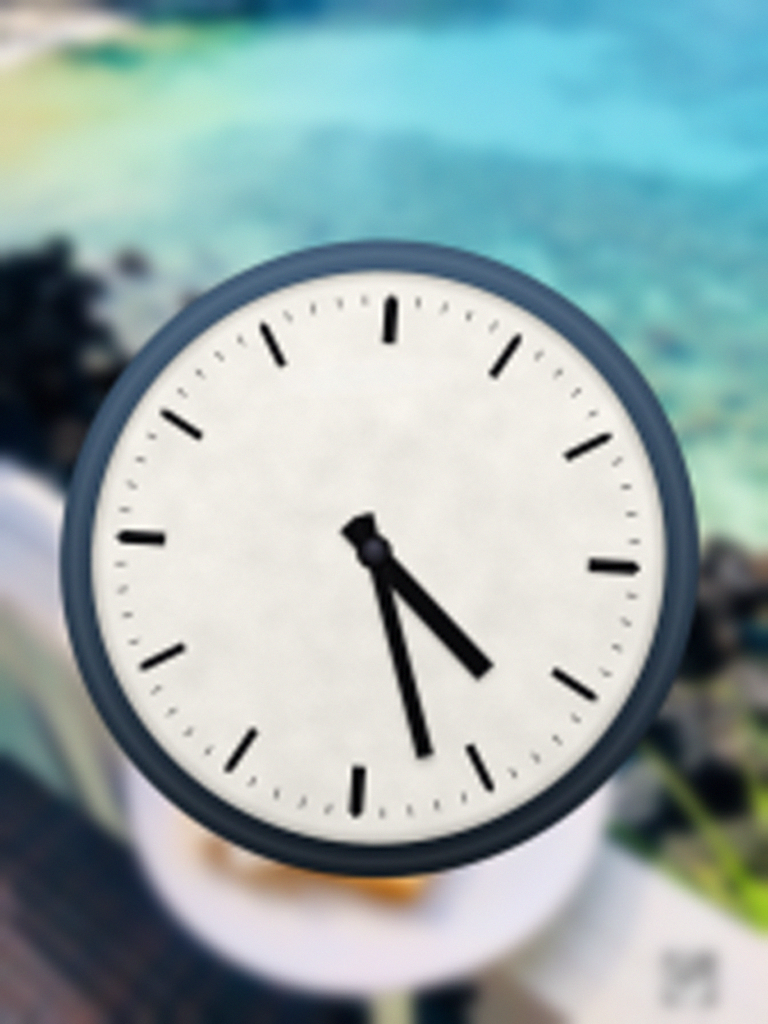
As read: 4h27
